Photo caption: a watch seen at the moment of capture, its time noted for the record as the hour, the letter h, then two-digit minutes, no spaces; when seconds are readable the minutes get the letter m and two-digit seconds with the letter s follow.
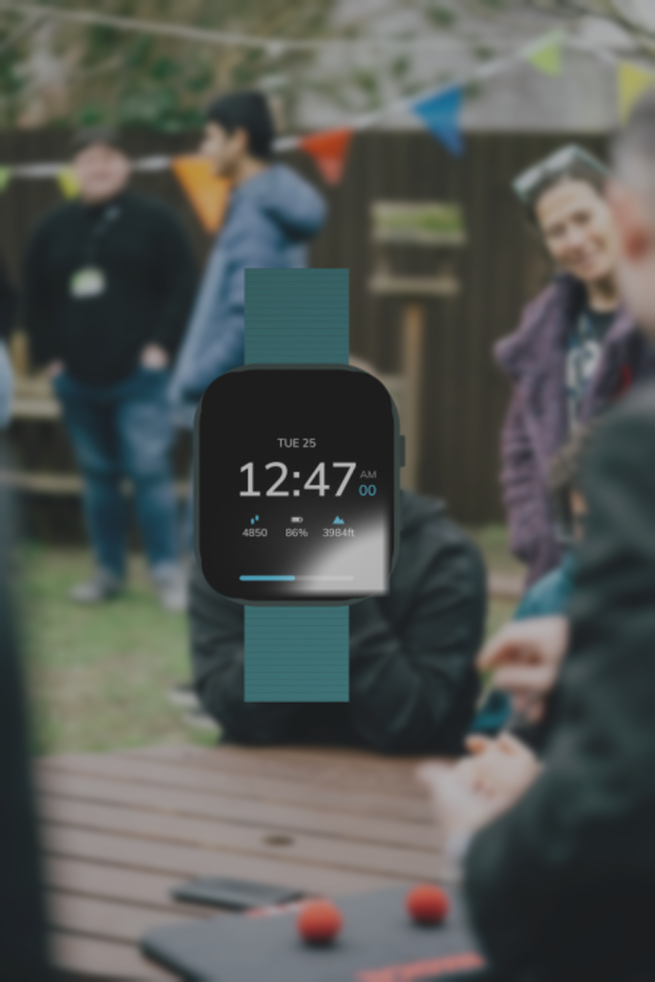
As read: 12h47m00s
